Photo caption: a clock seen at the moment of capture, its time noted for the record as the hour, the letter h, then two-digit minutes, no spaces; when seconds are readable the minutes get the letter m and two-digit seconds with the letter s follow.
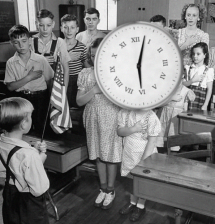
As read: 6h03
